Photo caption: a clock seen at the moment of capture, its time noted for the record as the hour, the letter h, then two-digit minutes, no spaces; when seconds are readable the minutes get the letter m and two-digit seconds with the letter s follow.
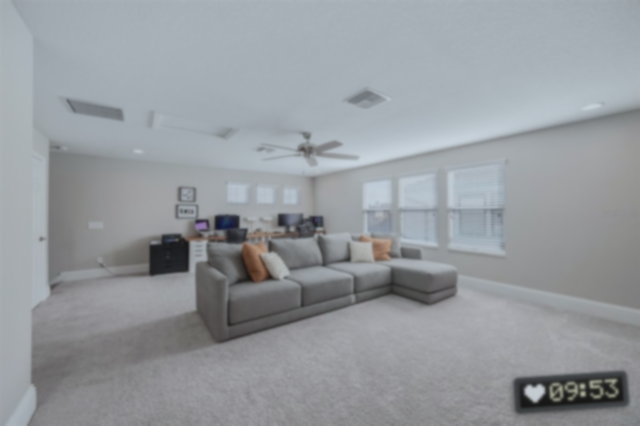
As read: 9h53
